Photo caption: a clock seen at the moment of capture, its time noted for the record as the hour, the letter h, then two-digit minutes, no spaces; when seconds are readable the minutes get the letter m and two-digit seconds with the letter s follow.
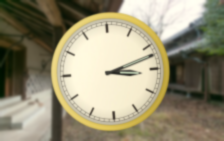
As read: 3h12
